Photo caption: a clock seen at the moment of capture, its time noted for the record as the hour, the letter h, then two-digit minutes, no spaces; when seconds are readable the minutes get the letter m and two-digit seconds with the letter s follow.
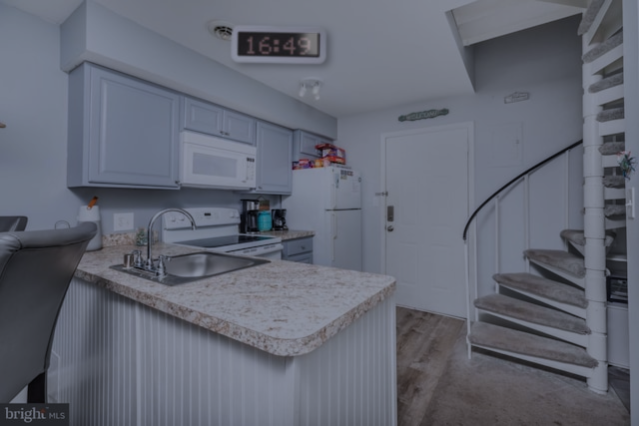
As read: 16h49
